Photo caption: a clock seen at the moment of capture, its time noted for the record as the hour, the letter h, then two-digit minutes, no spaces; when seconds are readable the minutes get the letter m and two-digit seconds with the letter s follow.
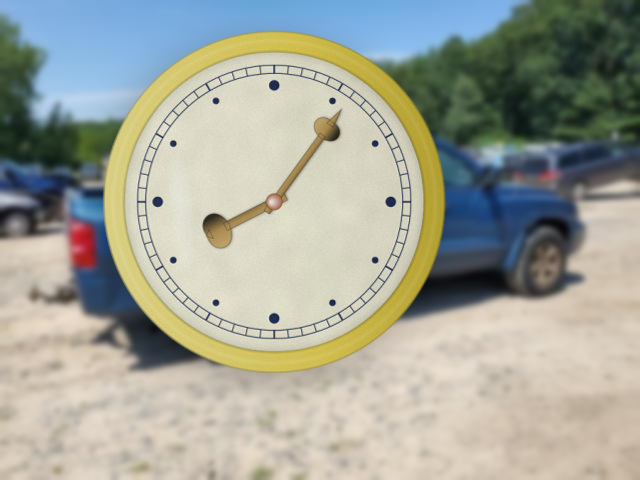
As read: 8h06
